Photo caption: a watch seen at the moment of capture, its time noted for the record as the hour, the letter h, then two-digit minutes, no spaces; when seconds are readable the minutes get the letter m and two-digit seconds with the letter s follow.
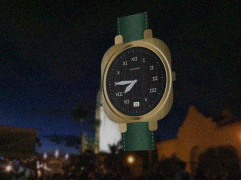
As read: 7h45
